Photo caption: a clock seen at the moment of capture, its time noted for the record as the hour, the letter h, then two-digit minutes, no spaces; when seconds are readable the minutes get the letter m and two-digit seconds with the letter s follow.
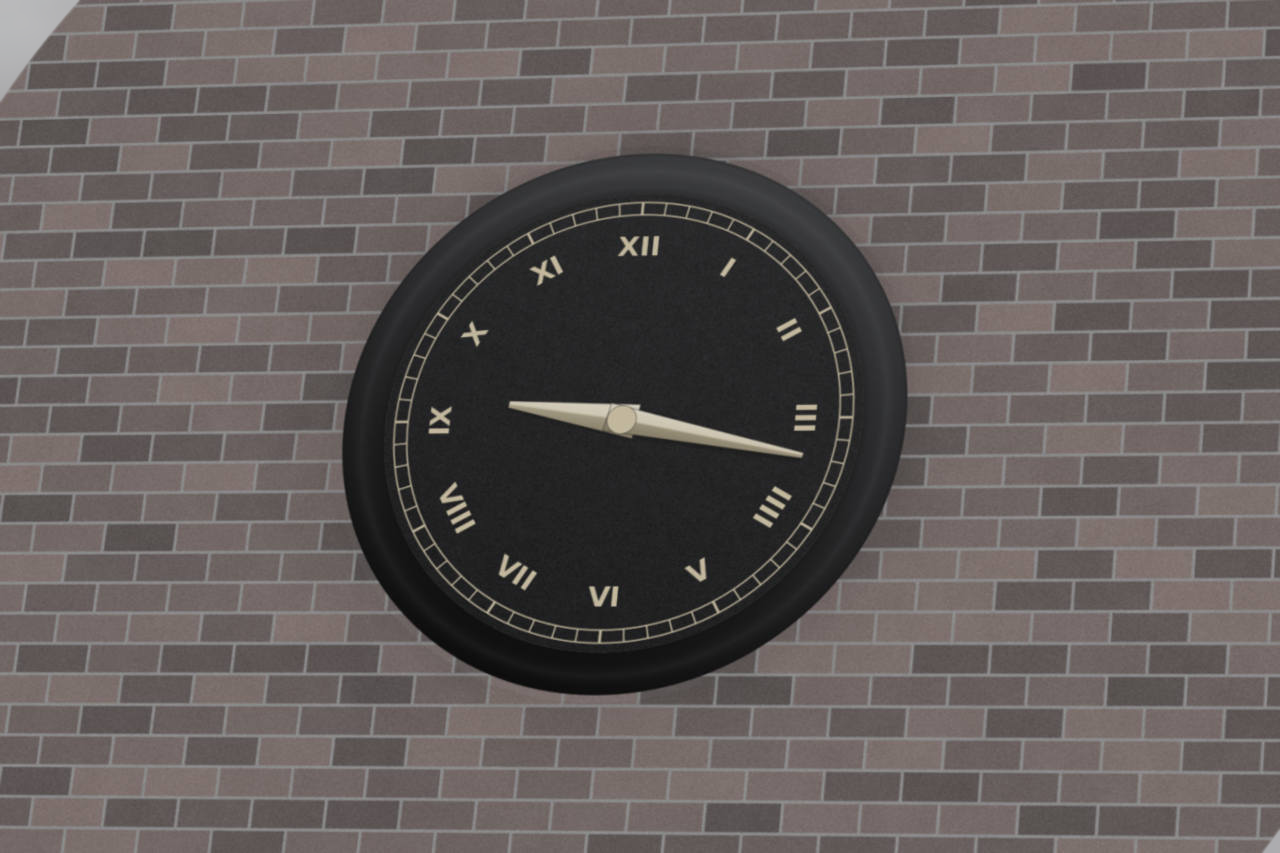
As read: 9h17
